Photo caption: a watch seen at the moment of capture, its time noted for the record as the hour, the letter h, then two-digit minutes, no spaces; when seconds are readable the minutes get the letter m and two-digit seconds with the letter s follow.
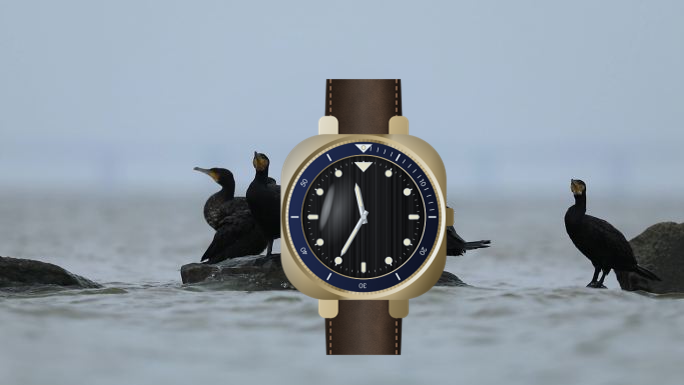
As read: 11h35
